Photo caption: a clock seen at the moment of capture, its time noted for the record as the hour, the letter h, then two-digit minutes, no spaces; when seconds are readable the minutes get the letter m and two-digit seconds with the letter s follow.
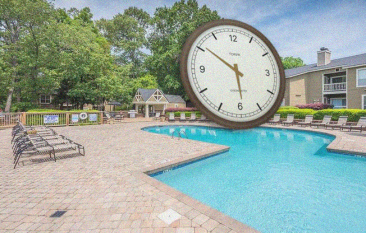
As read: 5h51
